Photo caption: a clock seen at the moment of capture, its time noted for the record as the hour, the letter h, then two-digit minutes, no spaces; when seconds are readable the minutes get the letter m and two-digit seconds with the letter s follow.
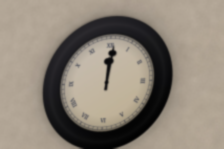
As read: 12h01
